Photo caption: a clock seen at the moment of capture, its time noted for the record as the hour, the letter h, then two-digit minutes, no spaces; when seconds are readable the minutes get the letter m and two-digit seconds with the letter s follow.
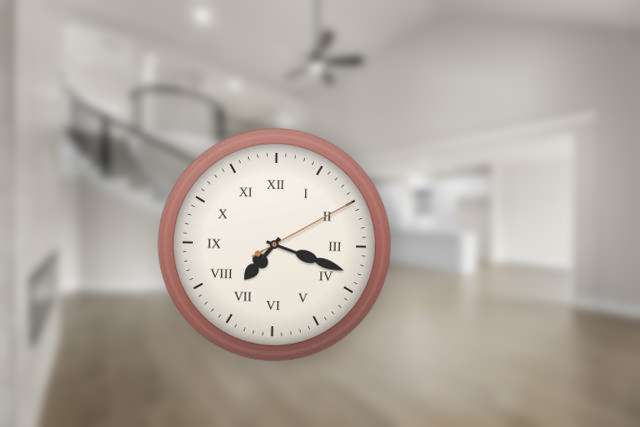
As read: 7h18m10s
